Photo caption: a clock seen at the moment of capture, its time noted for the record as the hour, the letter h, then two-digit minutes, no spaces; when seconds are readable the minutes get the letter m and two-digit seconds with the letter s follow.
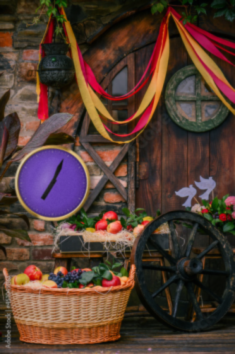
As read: 7h04
